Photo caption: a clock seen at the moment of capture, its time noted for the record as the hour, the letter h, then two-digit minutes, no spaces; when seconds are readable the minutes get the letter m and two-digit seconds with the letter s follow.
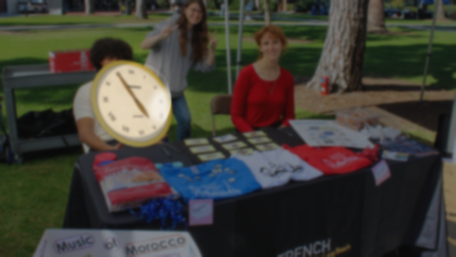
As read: 4h55
